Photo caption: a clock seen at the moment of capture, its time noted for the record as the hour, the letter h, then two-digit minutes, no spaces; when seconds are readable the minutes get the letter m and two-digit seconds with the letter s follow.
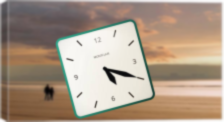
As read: 5h20
